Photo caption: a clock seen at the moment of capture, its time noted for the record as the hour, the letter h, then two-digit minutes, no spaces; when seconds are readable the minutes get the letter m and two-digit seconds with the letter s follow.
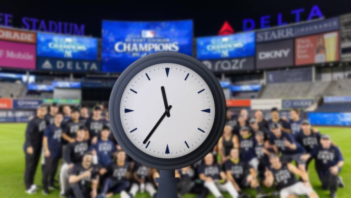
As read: 11h36
